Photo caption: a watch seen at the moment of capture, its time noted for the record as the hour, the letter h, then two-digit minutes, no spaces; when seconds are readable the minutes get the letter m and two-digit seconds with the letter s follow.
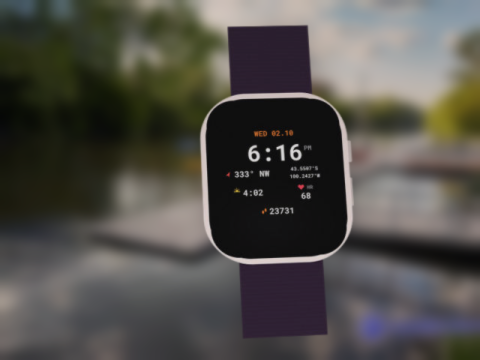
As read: 6h16
